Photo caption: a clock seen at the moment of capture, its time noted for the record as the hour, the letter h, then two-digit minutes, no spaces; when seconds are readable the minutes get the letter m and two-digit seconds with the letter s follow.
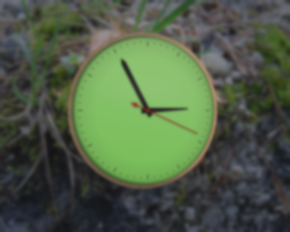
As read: 2h55m19s
